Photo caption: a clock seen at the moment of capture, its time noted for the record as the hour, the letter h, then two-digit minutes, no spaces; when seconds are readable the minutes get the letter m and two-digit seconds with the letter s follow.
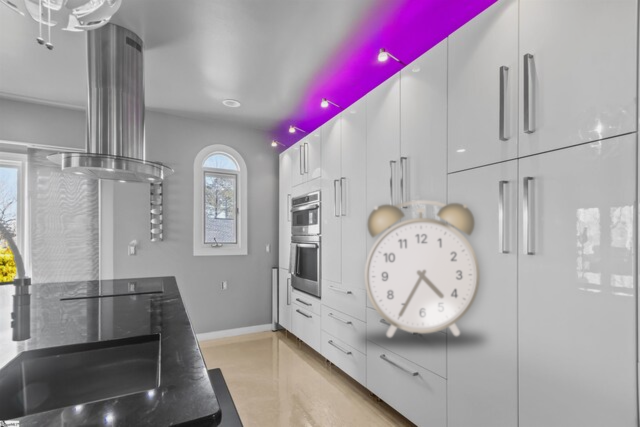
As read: 4h35
